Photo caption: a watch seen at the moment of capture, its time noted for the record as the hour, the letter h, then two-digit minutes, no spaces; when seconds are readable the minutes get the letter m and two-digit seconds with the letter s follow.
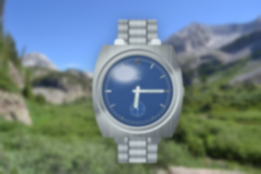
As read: 6h15
